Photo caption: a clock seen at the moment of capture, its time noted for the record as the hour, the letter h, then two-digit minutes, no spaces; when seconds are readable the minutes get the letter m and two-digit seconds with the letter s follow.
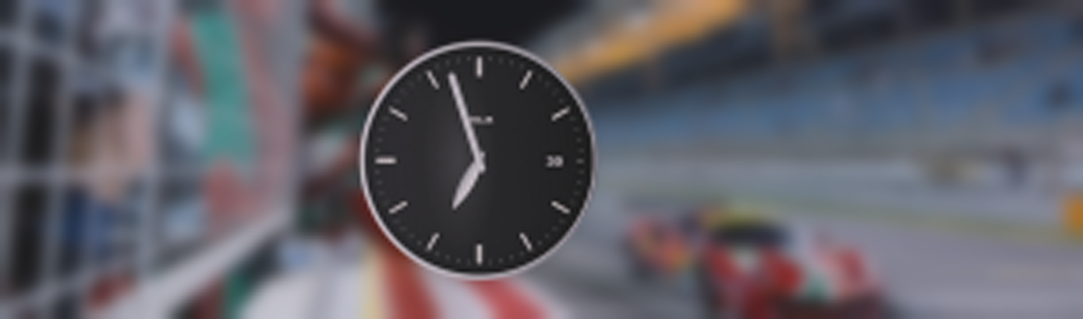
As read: 6h57
